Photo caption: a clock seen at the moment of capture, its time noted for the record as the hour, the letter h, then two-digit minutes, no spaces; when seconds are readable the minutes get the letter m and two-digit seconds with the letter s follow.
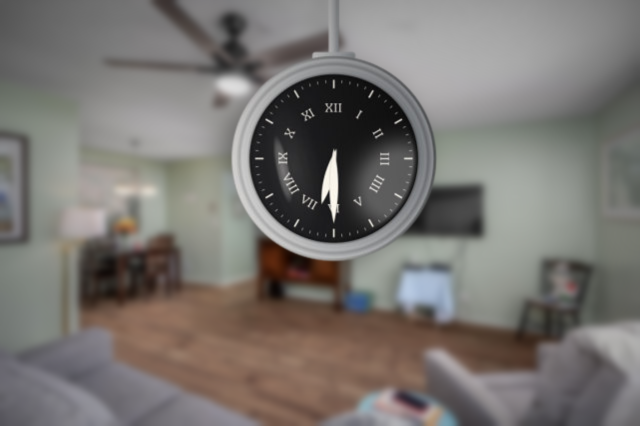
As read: 6h30
